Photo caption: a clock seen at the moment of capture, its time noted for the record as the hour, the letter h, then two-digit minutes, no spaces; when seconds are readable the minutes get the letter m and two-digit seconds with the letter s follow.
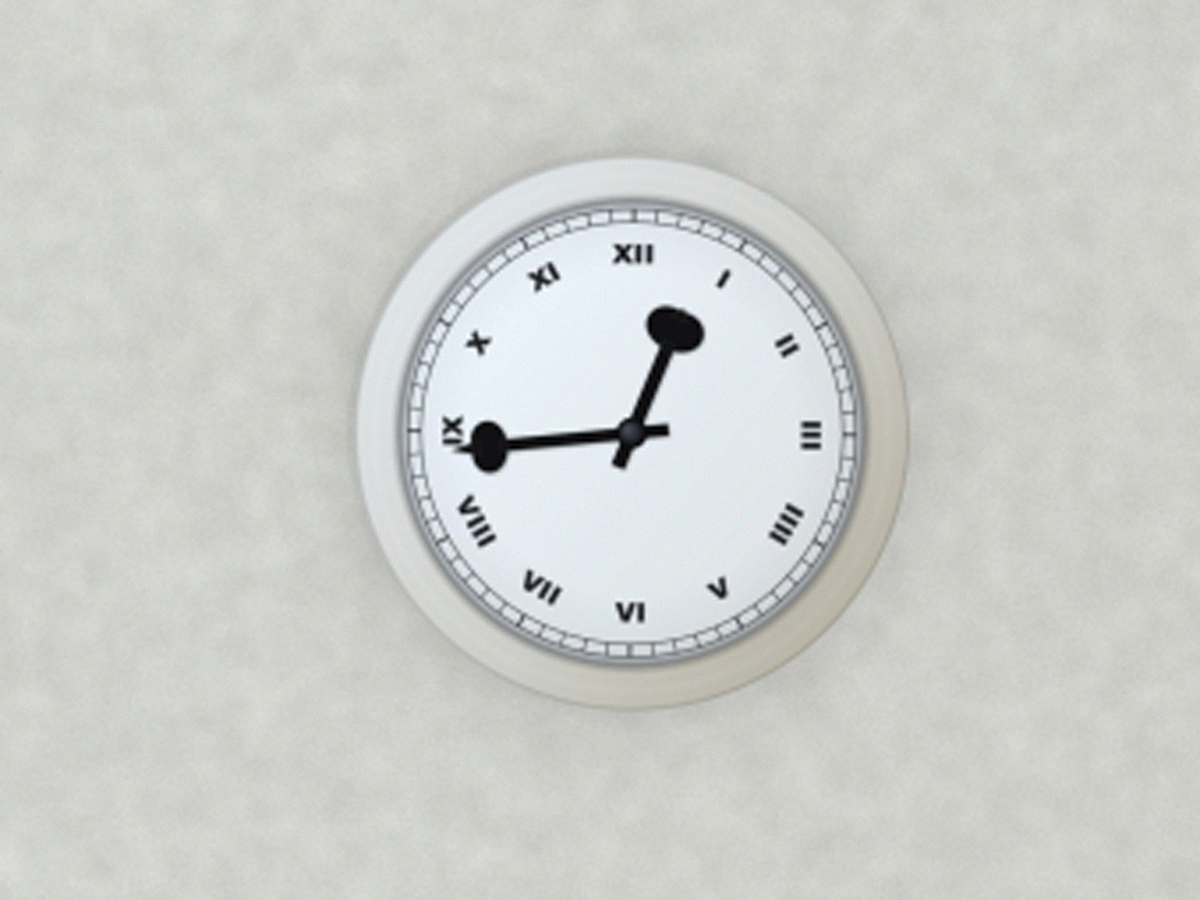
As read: 12h44
